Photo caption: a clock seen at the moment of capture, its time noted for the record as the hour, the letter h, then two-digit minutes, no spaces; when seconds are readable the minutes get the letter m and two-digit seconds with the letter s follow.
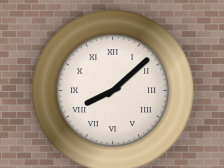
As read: 8h08
